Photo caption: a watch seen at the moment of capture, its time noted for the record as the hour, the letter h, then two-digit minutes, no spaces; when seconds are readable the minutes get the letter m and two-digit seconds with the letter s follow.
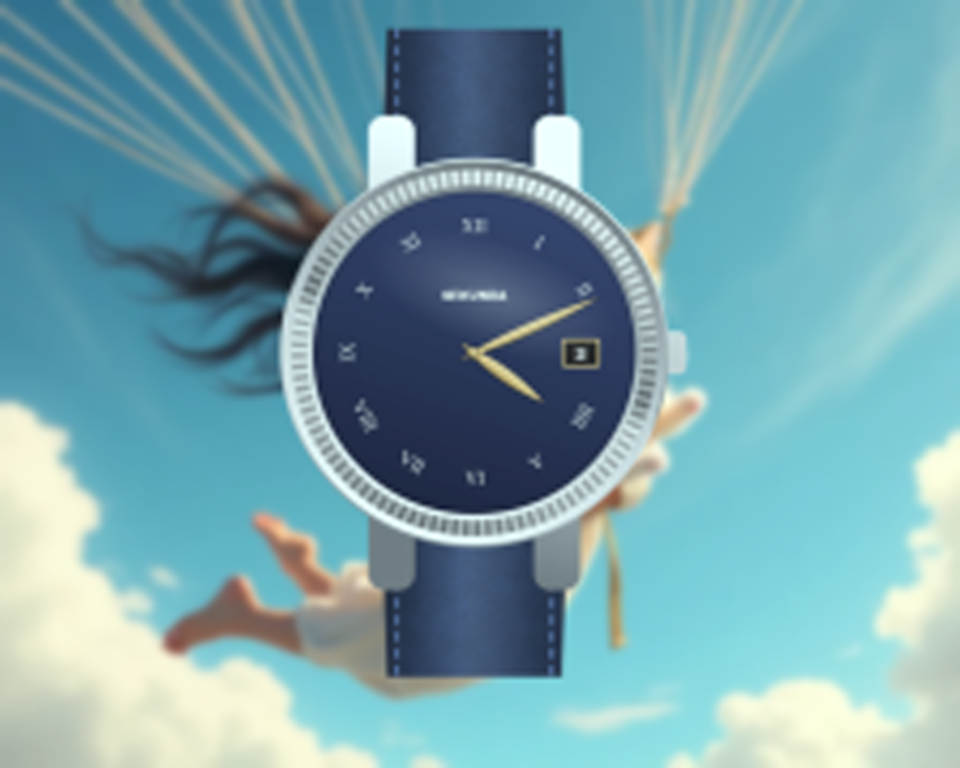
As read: 4h11
